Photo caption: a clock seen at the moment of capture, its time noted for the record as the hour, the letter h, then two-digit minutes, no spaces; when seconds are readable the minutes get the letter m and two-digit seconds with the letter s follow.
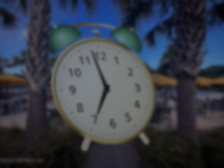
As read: 6h58
